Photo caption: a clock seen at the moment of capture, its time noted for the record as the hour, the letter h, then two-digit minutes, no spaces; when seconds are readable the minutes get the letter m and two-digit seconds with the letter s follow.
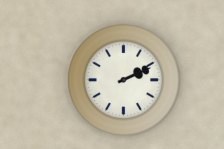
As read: 2h11
